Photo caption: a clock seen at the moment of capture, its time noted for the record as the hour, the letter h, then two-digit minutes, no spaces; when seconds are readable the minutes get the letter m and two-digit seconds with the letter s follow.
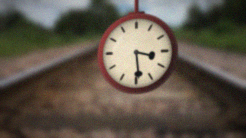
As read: 3h29
